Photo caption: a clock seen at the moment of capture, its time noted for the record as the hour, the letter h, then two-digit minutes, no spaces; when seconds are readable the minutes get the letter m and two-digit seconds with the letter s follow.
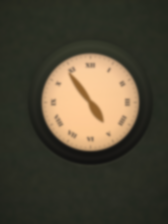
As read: 4h54
